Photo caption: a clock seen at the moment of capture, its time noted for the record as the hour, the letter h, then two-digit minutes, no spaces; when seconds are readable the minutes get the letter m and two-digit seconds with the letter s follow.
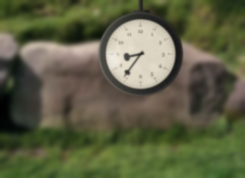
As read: 8h36
